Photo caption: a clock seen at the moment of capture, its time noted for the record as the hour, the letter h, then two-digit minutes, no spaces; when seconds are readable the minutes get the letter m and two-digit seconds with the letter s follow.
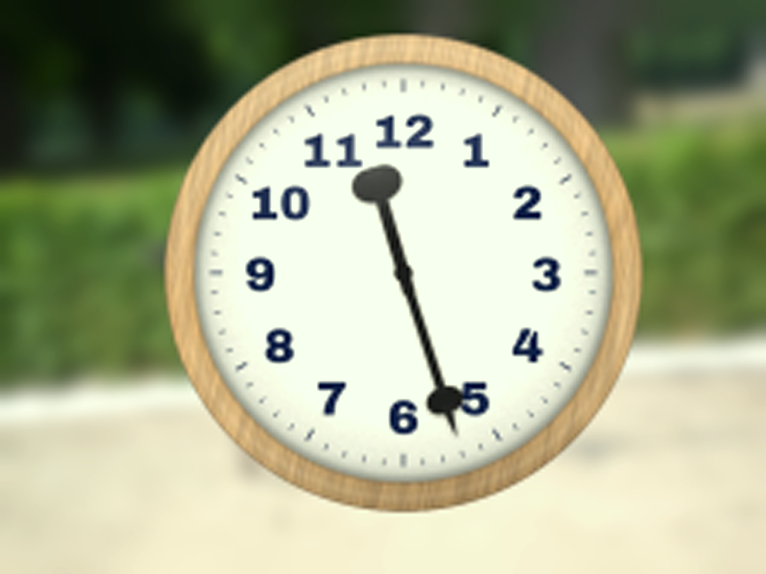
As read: 11h27
